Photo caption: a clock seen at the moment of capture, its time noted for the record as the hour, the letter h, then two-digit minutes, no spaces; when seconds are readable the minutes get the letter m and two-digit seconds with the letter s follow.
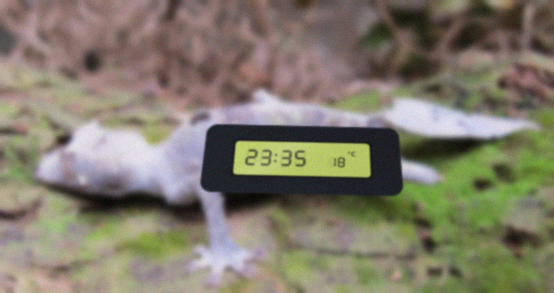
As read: 23h35
